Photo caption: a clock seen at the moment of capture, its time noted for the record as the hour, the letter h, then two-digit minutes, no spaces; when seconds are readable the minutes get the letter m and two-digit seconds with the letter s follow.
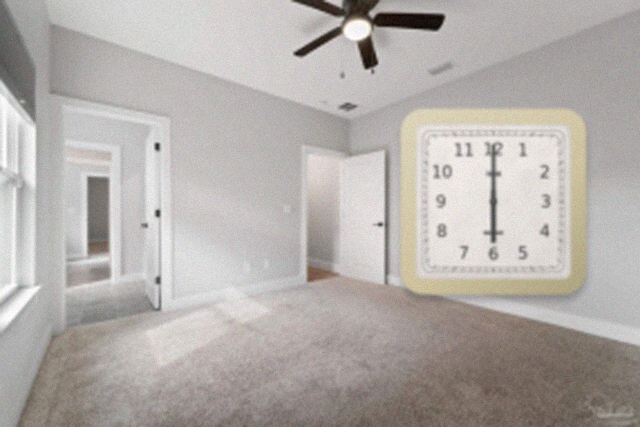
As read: 6h00
